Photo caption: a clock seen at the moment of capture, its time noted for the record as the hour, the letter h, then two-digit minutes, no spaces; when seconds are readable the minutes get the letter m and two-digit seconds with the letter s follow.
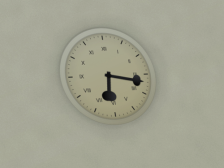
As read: 6h17
